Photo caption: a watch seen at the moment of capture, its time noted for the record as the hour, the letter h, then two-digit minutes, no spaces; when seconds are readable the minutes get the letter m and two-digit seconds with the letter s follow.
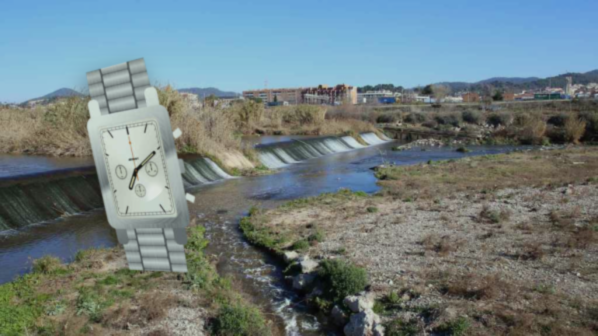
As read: 7h10
